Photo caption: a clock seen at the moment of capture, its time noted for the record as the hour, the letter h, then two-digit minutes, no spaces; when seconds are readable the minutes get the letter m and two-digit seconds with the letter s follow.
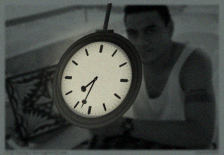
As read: 7h33
